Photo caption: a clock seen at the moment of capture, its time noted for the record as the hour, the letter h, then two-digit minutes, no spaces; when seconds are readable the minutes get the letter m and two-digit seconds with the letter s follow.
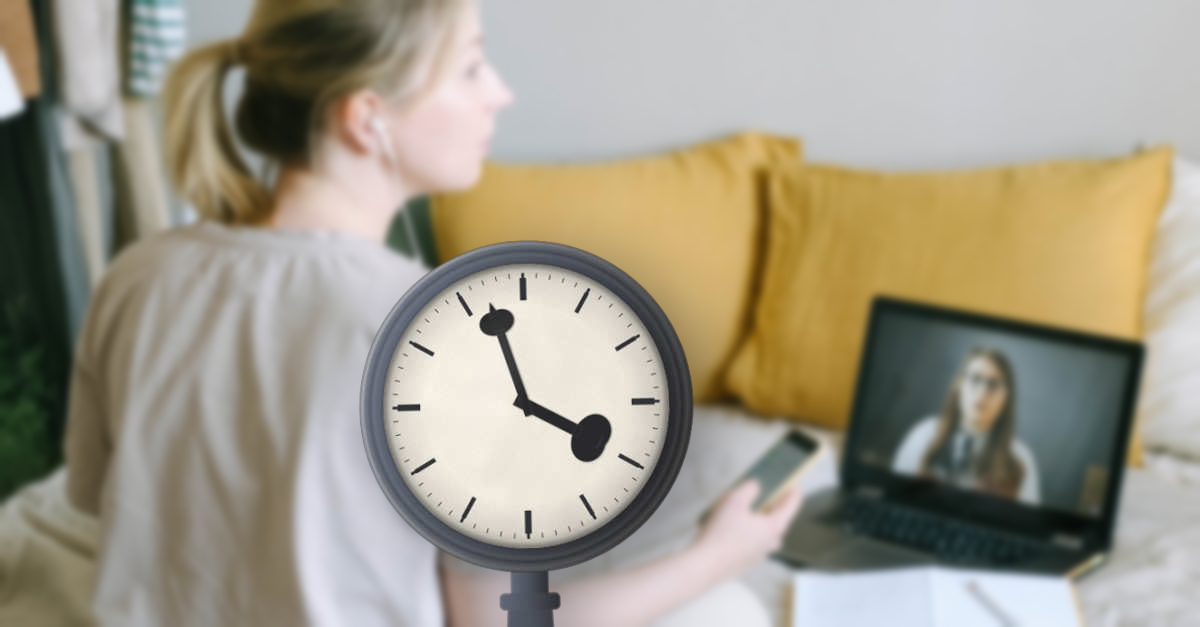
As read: 3h57
